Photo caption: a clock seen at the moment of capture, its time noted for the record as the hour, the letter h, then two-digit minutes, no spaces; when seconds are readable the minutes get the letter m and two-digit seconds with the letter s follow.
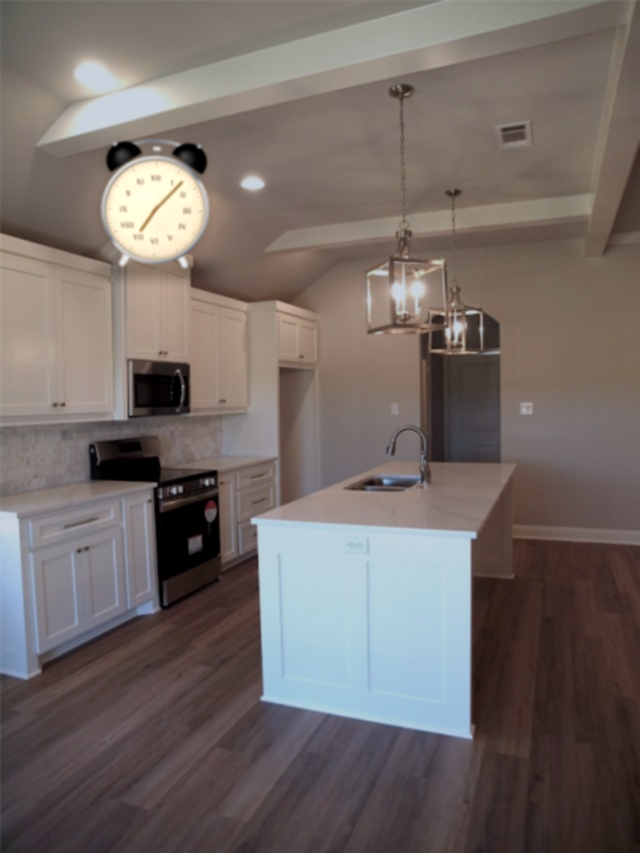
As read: 7h07
